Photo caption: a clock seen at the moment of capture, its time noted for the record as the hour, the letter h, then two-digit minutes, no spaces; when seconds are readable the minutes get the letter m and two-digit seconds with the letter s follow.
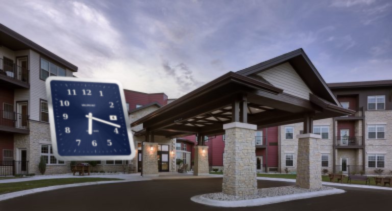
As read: 6h18
